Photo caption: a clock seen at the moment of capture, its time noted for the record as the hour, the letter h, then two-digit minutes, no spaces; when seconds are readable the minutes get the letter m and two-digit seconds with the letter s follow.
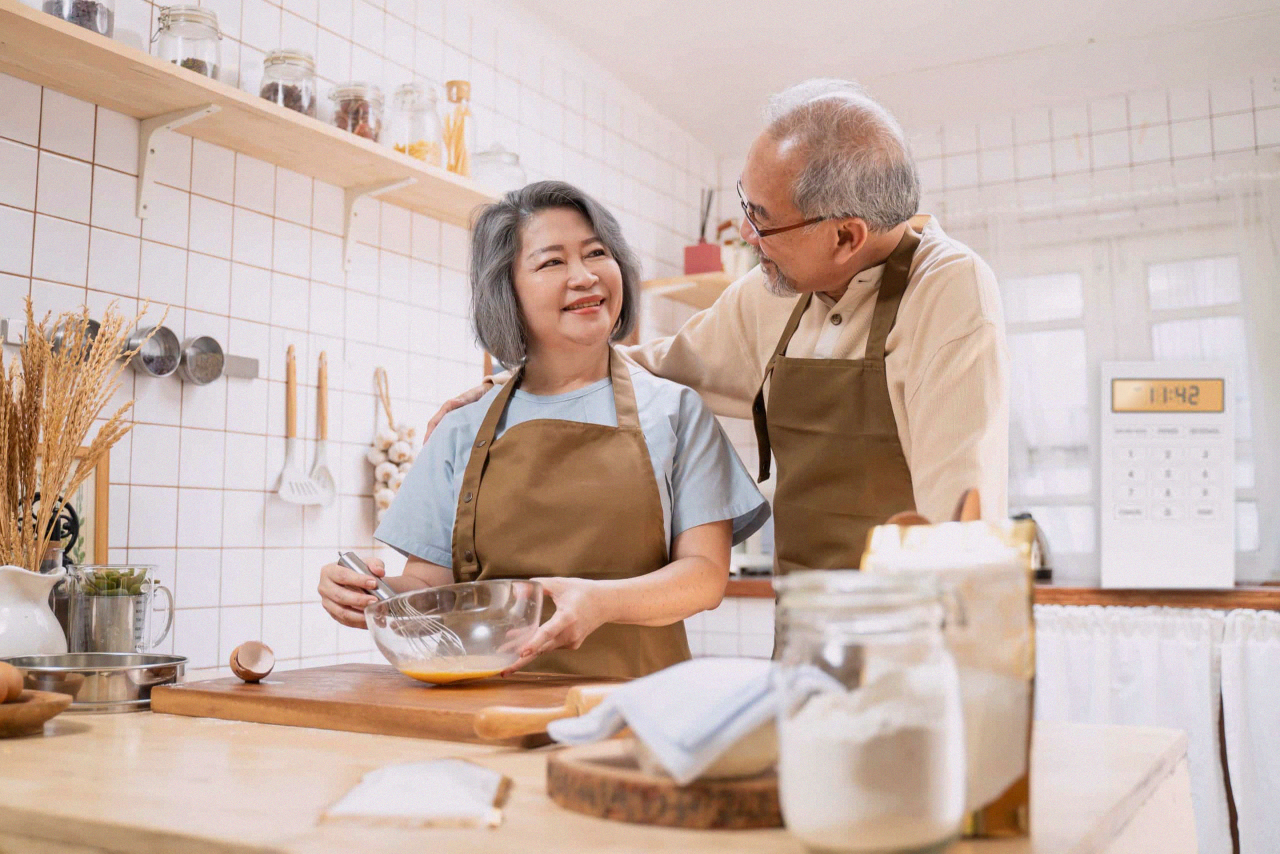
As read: 11h42
